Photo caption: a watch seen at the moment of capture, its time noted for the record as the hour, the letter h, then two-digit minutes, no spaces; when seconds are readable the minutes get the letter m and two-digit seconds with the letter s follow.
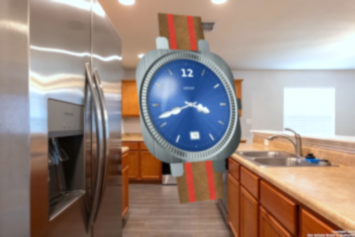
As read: 3h42
